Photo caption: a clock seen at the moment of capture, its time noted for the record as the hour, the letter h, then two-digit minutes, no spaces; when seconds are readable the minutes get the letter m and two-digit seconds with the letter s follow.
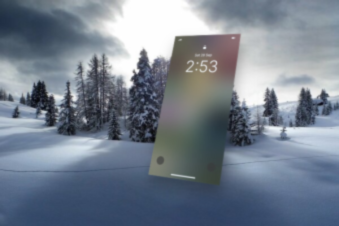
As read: 2h53
